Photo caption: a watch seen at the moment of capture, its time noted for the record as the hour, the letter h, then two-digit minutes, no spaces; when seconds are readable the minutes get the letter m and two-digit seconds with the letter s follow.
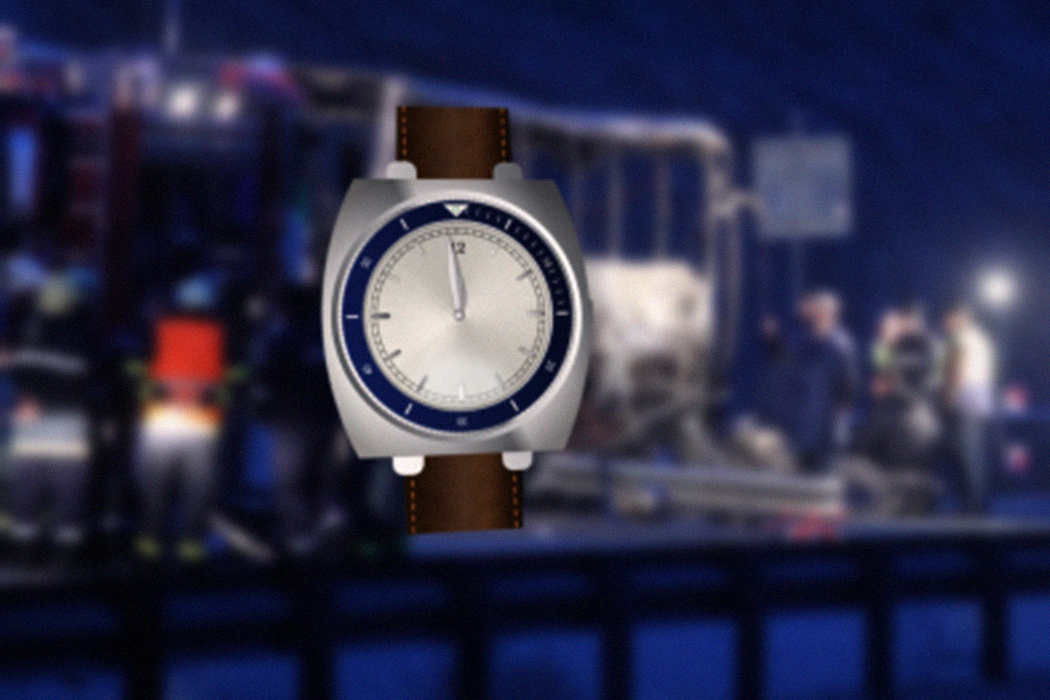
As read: 11h59
